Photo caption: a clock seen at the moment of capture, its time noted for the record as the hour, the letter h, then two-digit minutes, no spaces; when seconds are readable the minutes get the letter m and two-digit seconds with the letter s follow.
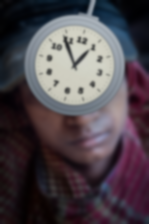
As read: 12h54
